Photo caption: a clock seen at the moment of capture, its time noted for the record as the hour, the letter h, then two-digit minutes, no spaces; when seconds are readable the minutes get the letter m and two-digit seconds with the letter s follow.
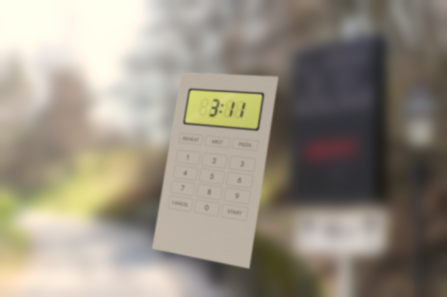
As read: 3h11
